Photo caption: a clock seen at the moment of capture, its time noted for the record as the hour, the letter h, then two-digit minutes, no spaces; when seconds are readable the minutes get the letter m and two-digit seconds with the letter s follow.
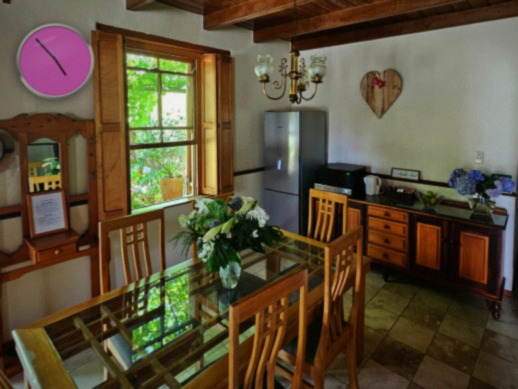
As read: 4h53
